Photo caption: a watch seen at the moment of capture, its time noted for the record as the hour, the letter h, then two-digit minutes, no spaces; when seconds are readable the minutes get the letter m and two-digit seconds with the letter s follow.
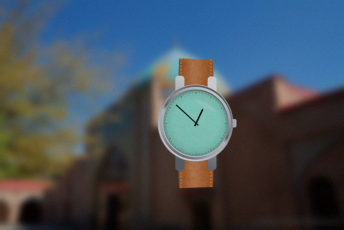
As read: 12h52
